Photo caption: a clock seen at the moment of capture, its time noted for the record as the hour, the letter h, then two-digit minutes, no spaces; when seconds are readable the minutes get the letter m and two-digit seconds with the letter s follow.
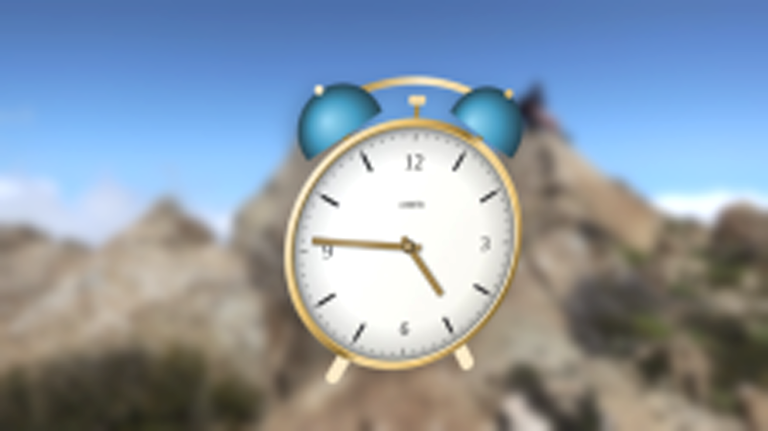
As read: 4h46
